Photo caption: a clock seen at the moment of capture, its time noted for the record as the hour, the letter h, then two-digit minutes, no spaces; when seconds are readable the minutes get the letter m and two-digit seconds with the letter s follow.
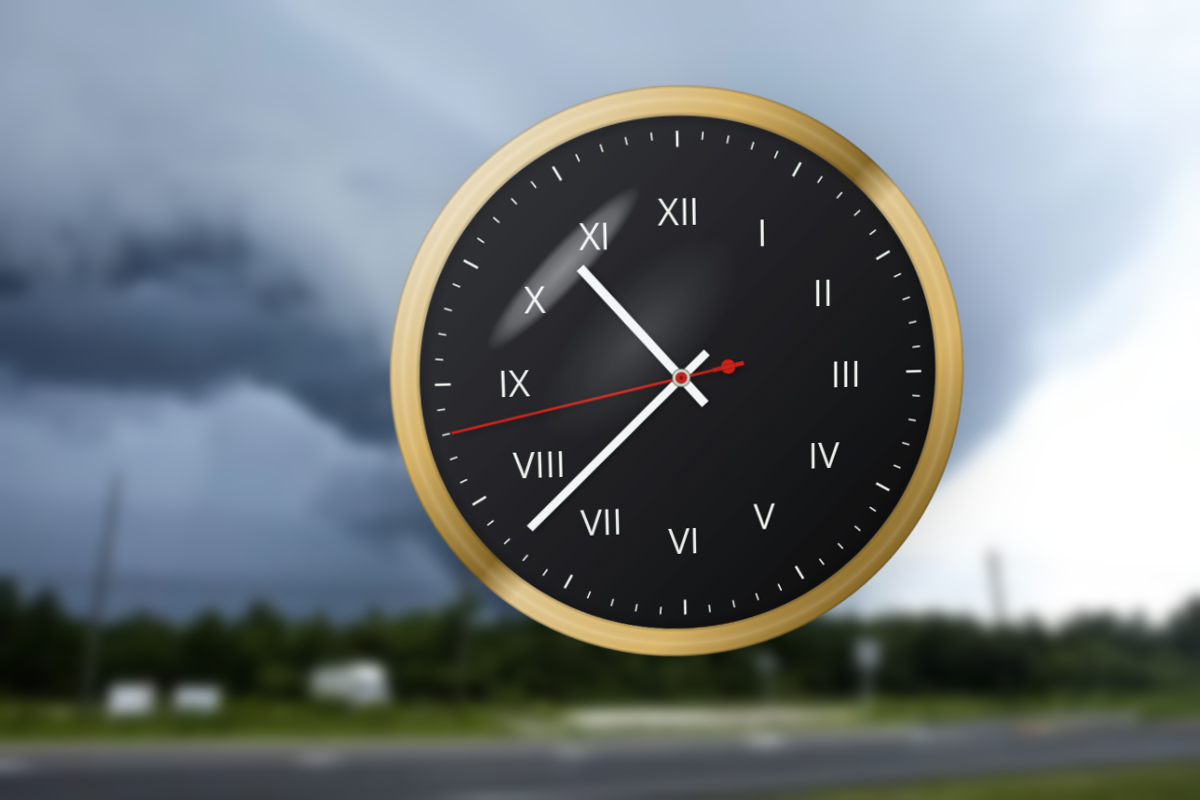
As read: 10h37m43s
